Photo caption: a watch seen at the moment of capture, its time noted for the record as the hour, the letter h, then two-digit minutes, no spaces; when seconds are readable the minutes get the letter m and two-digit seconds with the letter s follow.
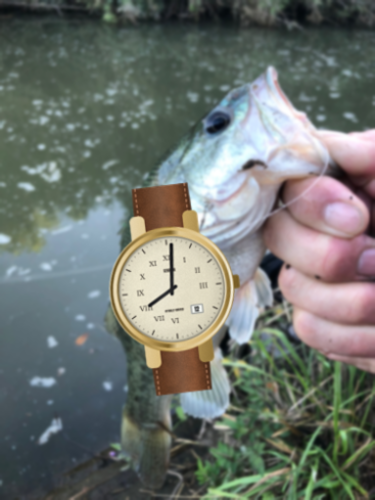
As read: 8h01
